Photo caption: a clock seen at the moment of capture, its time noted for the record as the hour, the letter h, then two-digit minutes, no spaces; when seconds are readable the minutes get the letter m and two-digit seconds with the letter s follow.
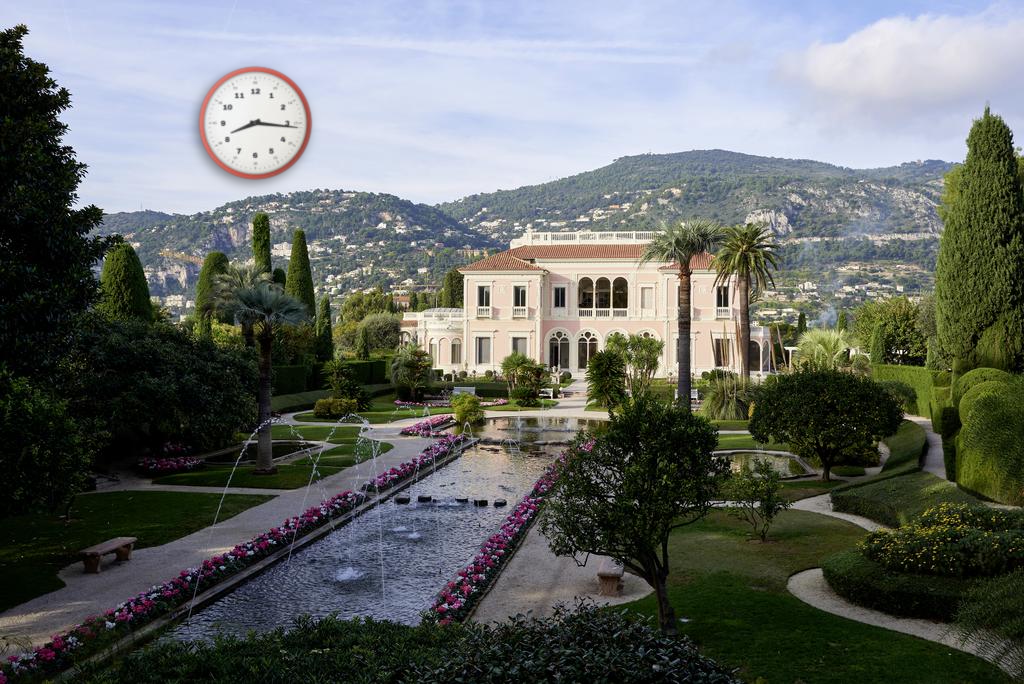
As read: 8h16
